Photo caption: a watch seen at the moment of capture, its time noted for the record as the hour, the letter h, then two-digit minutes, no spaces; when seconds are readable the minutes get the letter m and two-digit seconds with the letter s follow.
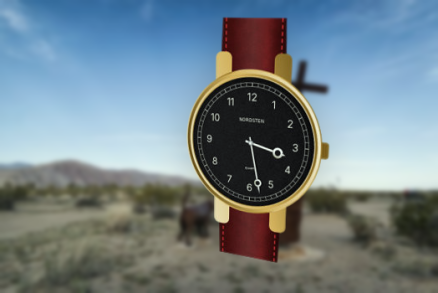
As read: 3h28
